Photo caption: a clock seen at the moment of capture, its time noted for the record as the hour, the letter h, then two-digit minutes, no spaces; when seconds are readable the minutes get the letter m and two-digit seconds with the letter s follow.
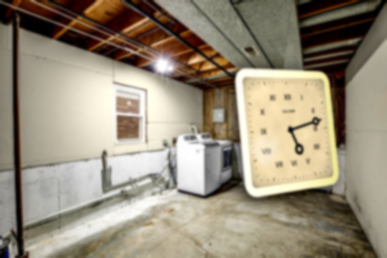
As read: 5h13
